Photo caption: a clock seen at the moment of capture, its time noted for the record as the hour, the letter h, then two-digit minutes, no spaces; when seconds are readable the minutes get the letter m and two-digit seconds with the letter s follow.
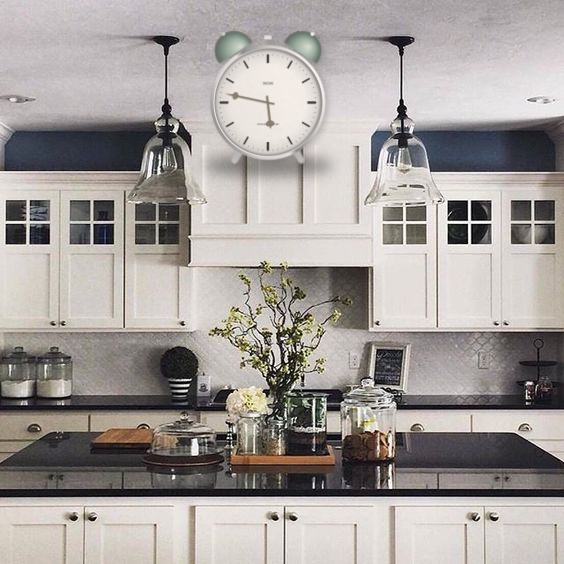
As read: 5h47
